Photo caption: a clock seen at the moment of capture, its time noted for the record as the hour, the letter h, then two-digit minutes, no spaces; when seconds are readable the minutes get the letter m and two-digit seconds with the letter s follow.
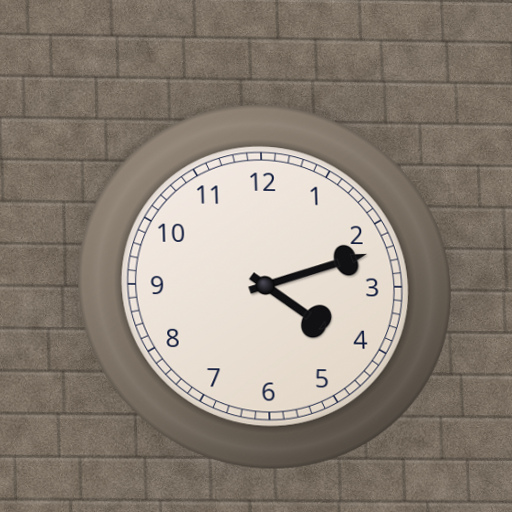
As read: 4h12
